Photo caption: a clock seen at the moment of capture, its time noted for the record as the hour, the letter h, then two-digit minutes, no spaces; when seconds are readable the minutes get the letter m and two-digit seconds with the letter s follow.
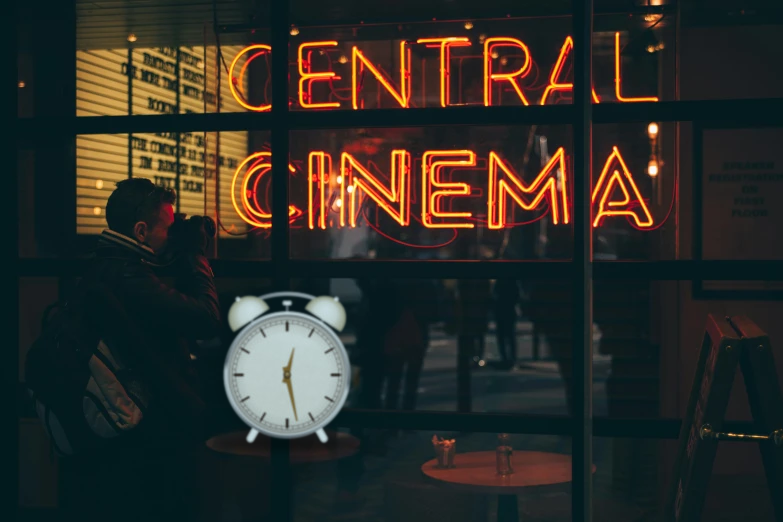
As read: 12h28
